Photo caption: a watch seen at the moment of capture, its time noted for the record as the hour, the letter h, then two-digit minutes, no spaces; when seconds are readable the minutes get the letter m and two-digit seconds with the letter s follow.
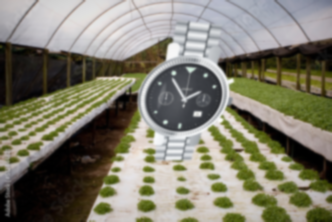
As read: 1h54
